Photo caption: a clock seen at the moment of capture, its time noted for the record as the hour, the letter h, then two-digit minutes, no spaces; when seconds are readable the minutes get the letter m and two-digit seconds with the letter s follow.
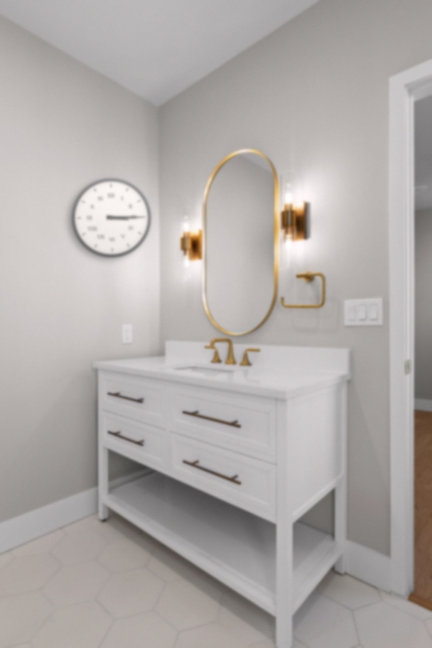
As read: 3h15
